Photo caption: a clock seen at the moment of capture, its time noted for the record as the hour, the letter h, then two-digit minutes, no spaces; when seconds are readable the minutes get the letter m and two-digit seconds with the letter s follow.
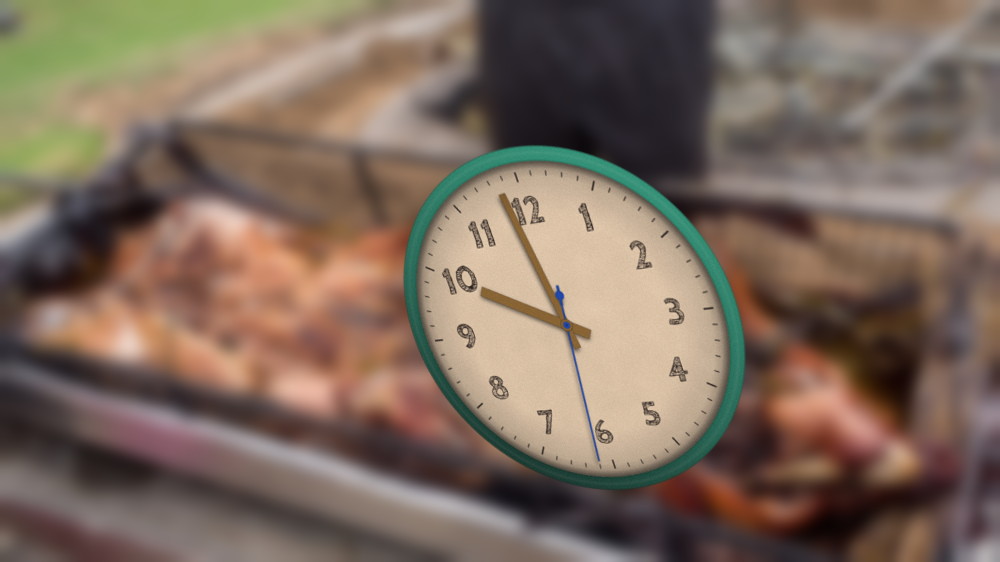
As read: 9h58m31s
